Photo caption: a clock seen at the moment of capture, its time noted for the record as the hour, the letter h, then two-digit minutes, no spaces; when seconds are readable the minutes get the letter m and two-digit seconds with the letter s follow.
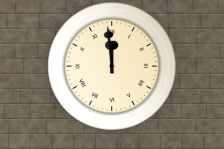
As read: 11h59
